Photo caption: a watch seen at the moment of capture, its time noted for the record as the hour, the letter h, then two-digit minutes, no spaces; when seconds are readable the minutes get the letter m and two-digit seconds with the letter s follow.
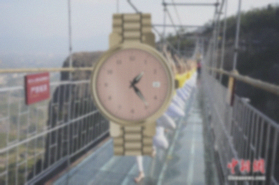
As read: 1h24
